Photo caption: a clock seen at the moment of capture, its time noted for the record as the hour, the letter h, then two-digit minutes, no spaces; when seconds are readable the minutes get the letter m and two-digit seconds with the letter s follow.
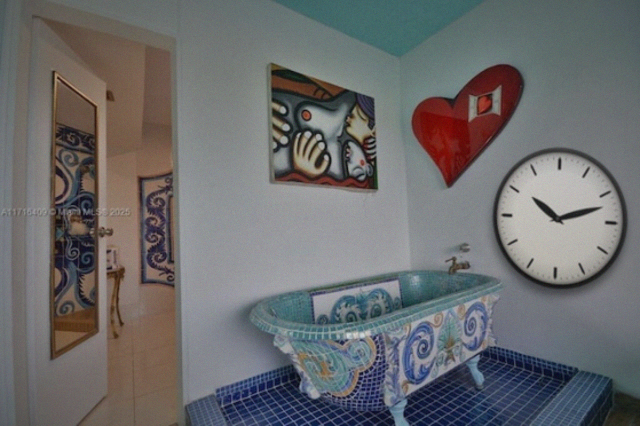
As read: 10h12
